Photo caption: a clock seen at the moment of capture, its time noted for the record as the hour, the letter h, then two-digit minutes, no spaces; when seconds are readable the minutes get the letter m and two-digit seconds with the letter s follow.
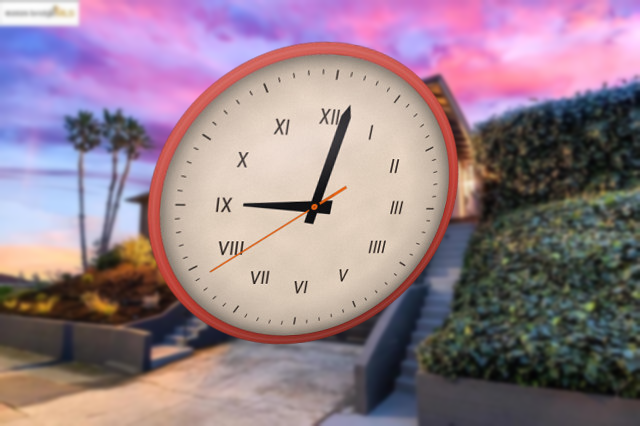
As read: 9h01m39s
